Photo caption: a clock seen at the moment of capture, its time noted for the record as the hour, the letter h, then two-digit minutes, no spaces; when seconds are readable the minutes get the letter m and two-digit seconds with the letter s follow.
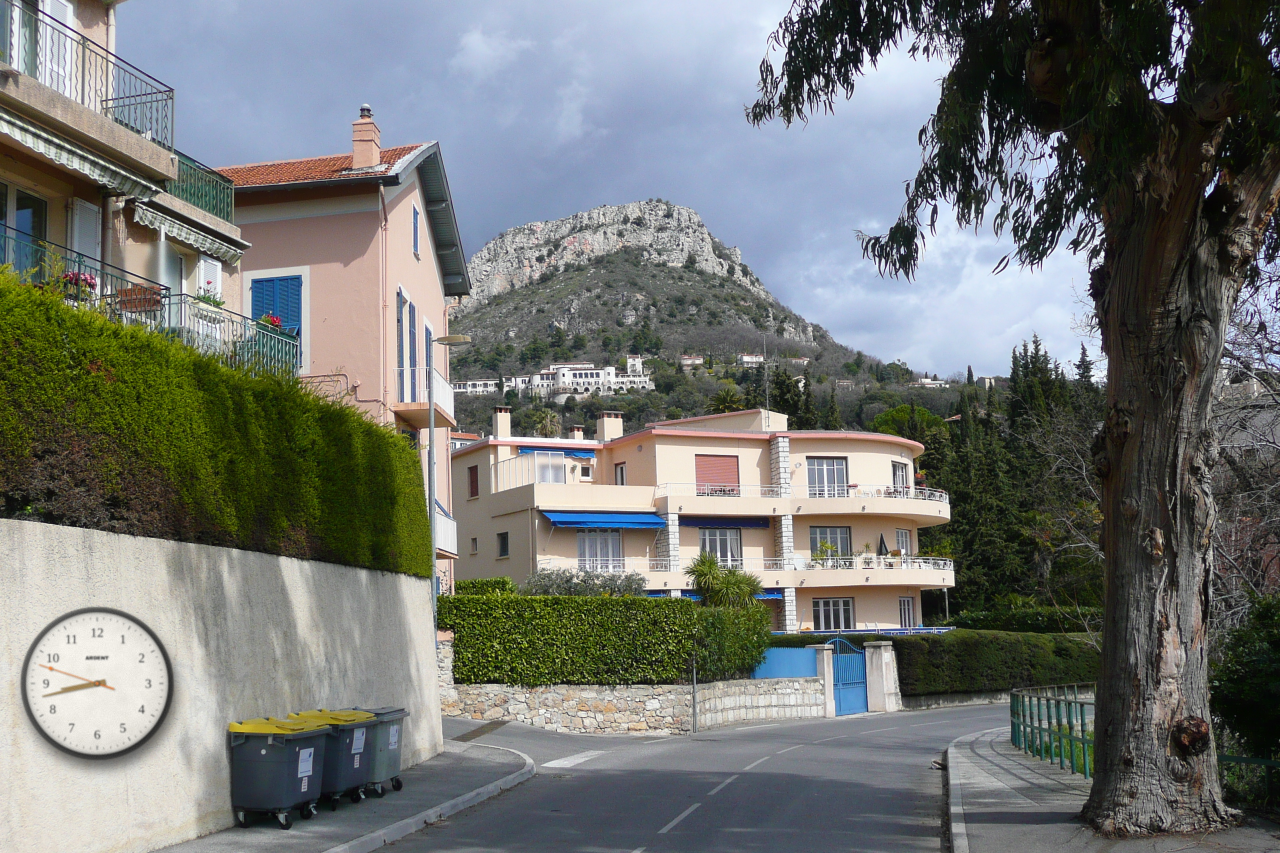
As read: 8h42m48s
